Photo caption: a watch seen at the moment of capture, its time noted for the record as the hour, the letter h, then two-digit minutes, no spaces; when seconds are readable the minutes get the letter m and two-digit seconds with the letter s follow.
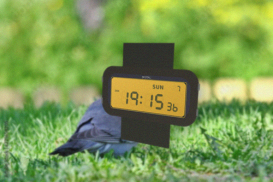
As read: 19h15m36s
